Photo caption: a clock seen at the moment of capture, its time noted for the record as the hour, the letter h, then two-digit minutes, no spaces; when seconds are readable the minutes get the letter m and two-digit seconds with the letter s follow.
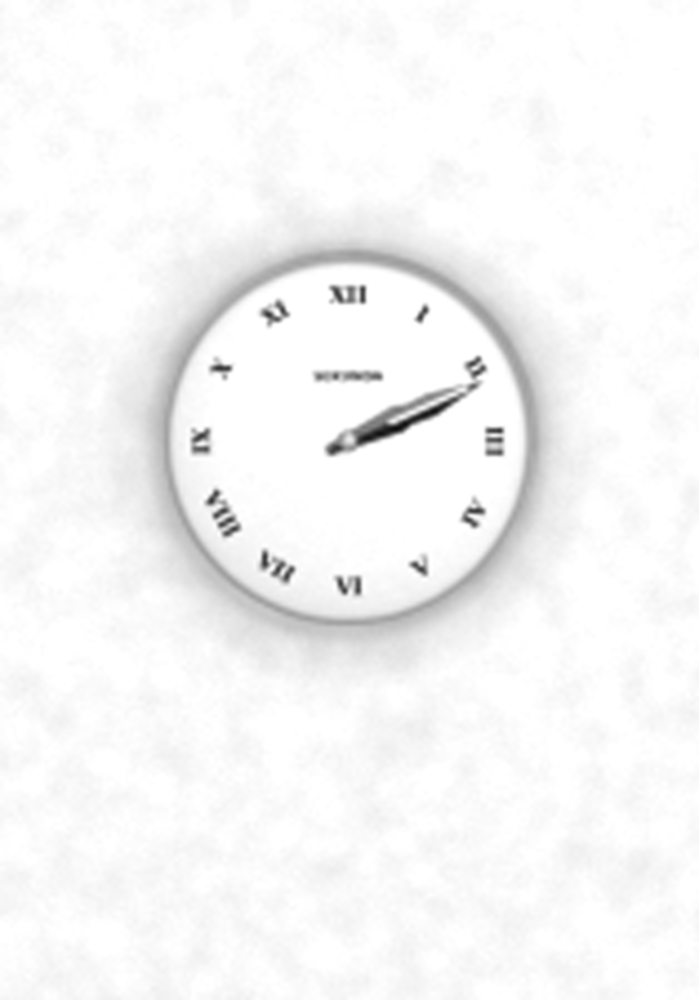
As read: 2h11
